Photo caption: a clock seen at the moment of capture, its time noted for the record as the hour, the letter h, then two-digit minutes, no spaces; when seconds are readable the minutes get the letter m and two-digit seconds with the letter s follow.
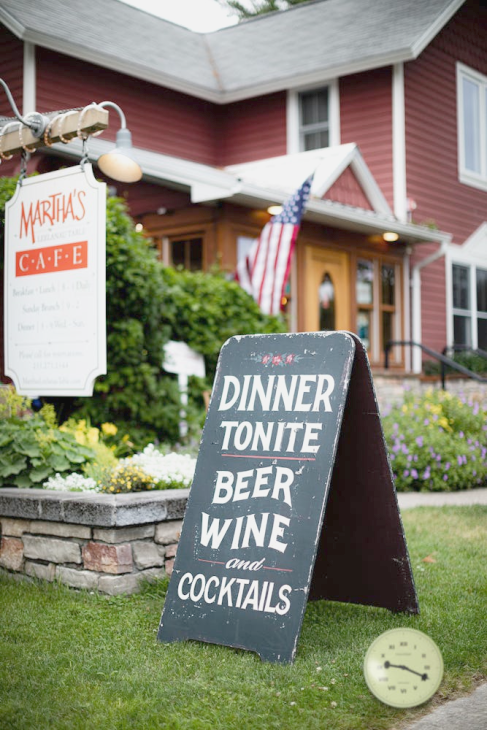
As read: 9h19
